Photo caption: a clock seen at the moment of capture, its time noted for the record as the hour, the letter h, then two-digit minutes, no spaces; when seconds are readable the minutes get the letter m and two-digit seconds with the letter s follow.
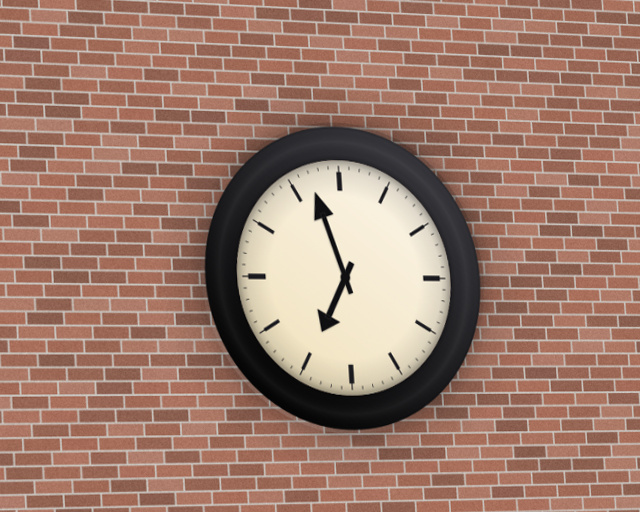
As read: 6h57
